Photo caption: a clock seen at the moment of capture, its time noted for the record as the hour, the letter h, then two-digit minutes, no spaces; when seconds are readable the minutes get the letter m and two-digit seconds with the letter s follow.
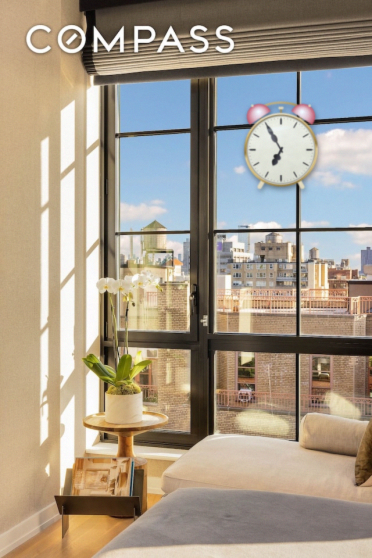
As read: 6h55
